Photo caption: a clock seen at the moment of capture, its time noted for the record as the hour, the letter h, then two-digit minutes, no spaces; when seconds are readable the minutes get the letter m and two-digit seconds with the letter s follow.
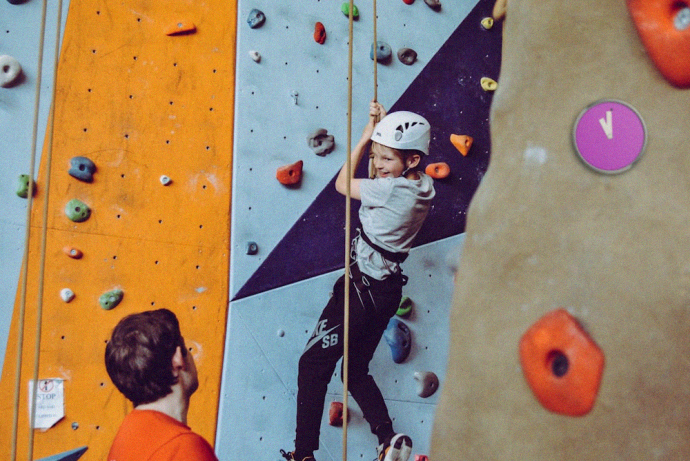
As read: 10h59
